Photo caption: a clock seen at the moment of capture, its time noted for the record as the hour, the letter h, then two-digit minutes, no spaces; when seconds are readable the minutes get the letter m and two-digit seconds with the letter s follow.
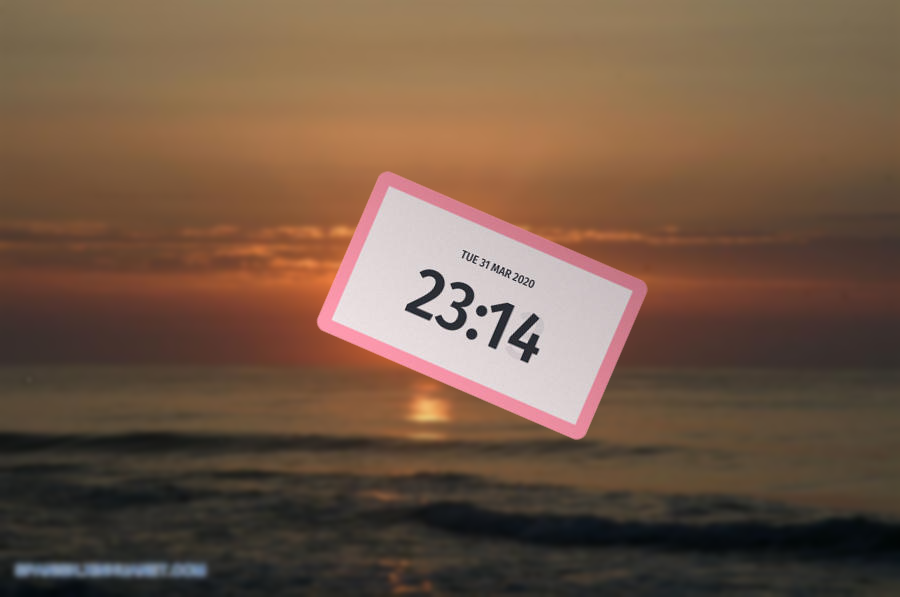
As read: 23h14
